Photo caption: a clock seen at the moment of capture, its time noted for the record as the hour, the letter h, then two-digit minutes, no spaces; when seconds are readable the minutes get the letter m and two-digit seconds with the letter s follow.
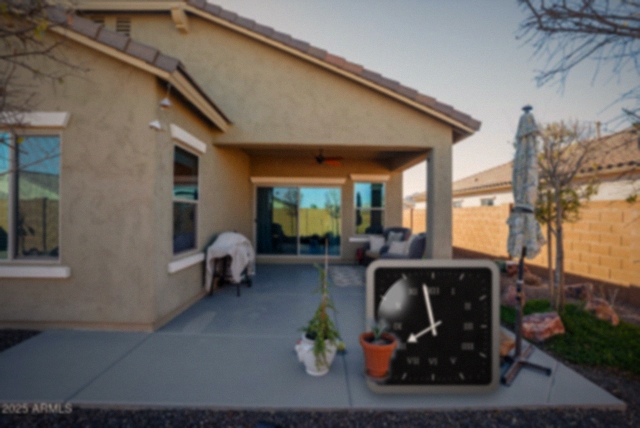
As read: 7h58
